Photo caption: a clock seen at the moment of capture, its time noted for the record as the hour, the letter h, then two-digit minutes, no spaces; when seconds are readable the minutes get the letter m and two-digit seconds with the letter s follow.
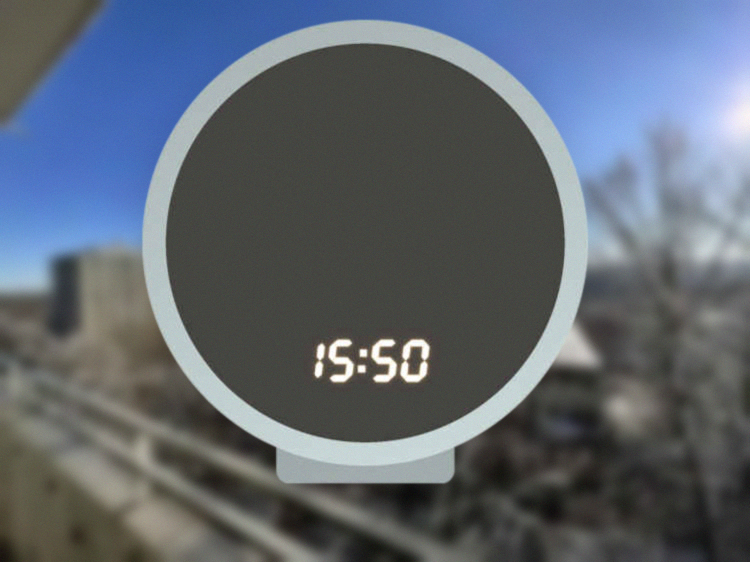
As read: 15h50
